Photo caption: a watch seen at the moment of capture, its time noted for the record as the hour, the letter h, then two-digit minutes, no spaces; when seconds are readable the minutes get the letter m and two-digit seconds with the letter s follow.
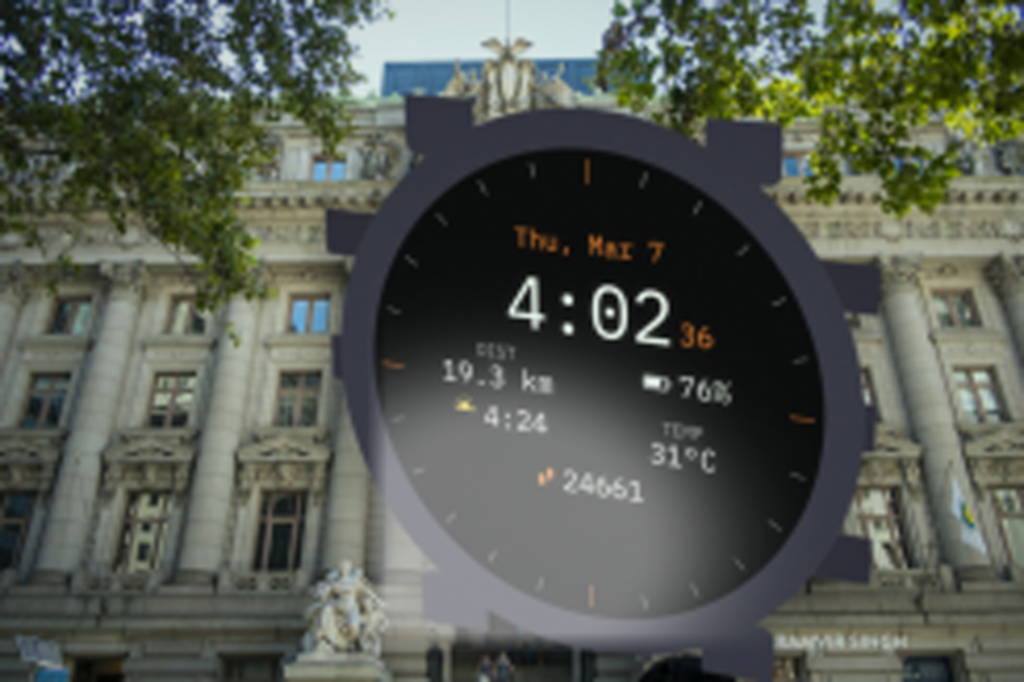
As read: 4h02
